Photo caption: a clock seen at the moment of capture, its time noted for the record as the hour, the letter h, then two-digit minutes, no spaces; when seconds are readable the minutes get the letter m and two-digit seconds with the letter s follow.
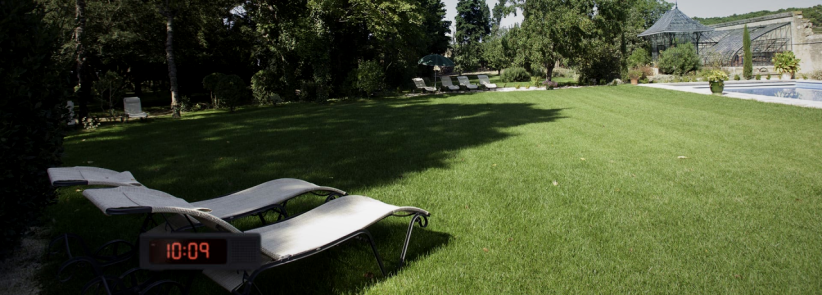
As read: 10h09
